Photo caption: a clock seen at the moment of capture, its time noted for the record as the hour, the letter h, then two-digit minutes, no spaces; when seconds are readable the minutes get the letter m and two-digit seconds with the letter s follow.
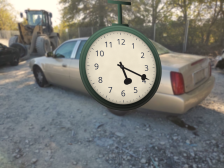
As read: 5h19
